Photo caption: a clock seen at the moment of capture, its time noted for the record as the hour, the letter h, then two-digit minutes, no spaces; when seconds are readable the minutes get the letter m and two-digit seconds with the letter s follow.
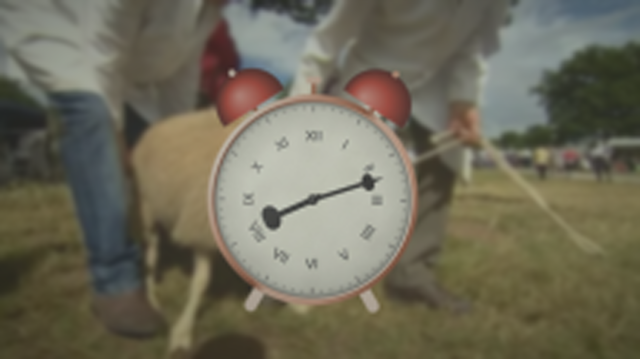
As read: 8h12
